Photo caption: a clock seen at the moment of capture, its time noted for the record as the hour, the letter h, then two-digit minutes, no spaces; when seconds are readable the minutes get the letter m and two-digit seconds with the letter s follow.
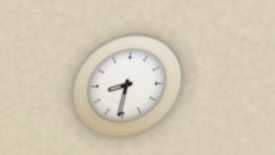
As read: 8h31
